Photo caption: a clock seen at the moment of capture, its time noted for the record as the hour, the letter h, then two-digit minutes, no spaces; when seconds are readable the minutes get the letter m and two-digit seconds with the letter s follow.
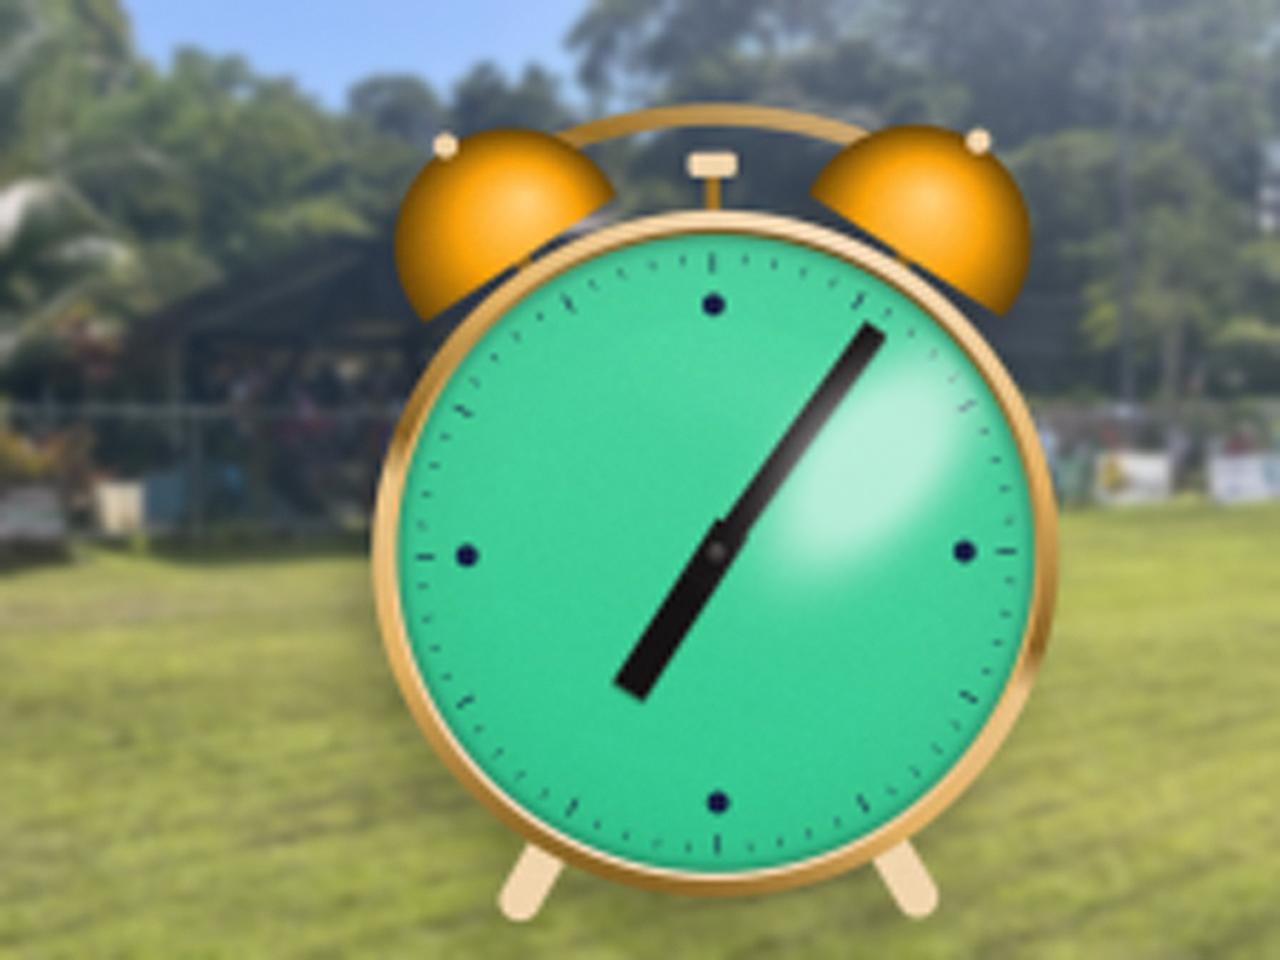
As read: 7h06
